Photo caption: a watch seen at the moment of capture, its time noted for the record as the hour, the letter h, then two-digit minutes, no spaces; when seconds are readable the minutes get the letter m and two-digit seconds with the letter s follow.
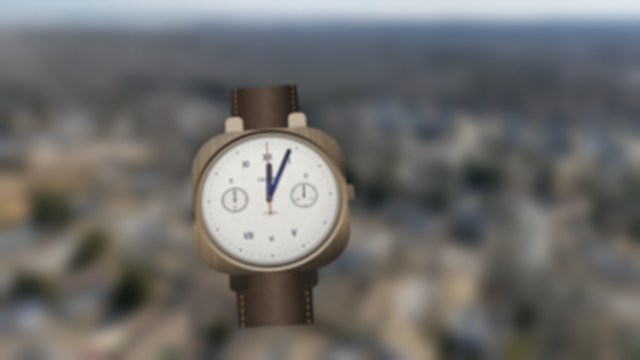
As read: 12h04
